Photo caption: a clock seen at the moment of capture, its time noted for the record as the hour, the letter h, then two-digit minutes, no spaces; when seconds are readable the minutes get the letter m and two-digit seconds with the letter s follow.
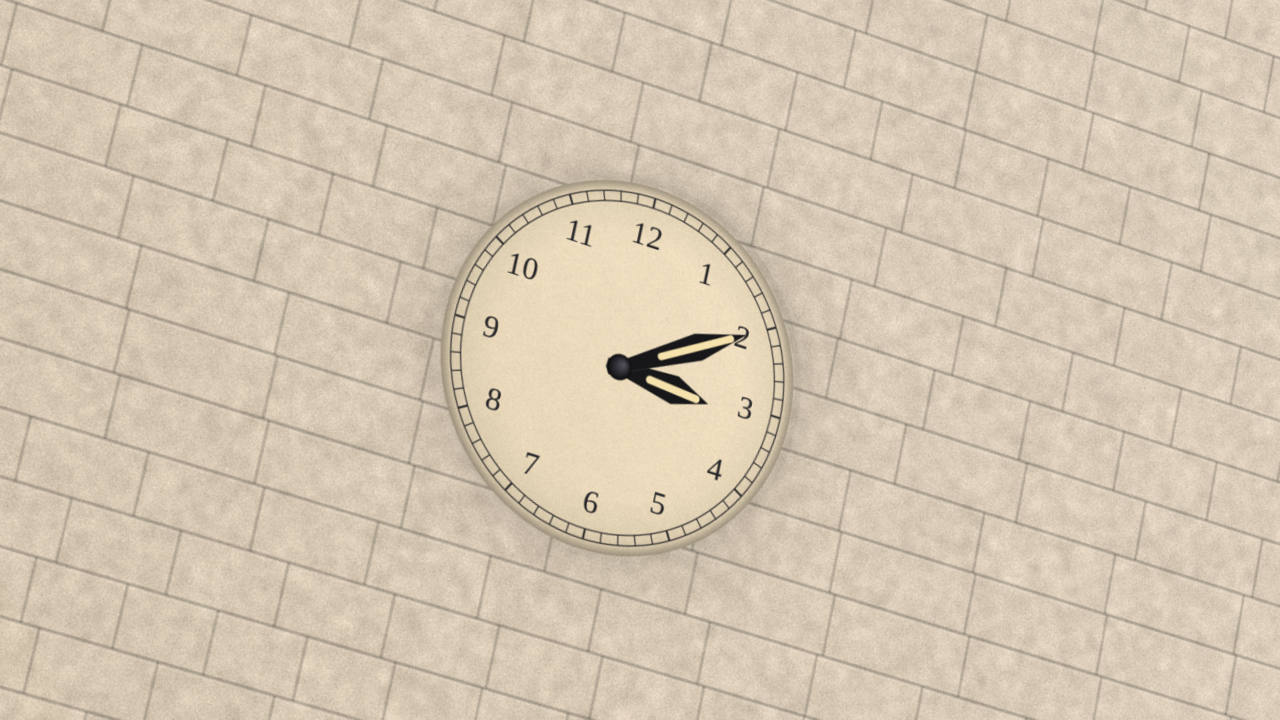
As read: 3h10
